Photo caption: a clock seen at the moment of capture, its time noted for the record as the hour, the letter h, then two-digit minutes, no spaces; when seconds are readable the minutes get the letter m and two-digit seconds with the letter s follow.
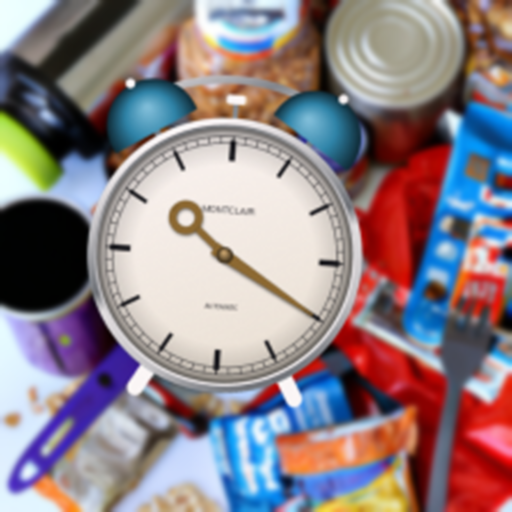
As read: 10h20
